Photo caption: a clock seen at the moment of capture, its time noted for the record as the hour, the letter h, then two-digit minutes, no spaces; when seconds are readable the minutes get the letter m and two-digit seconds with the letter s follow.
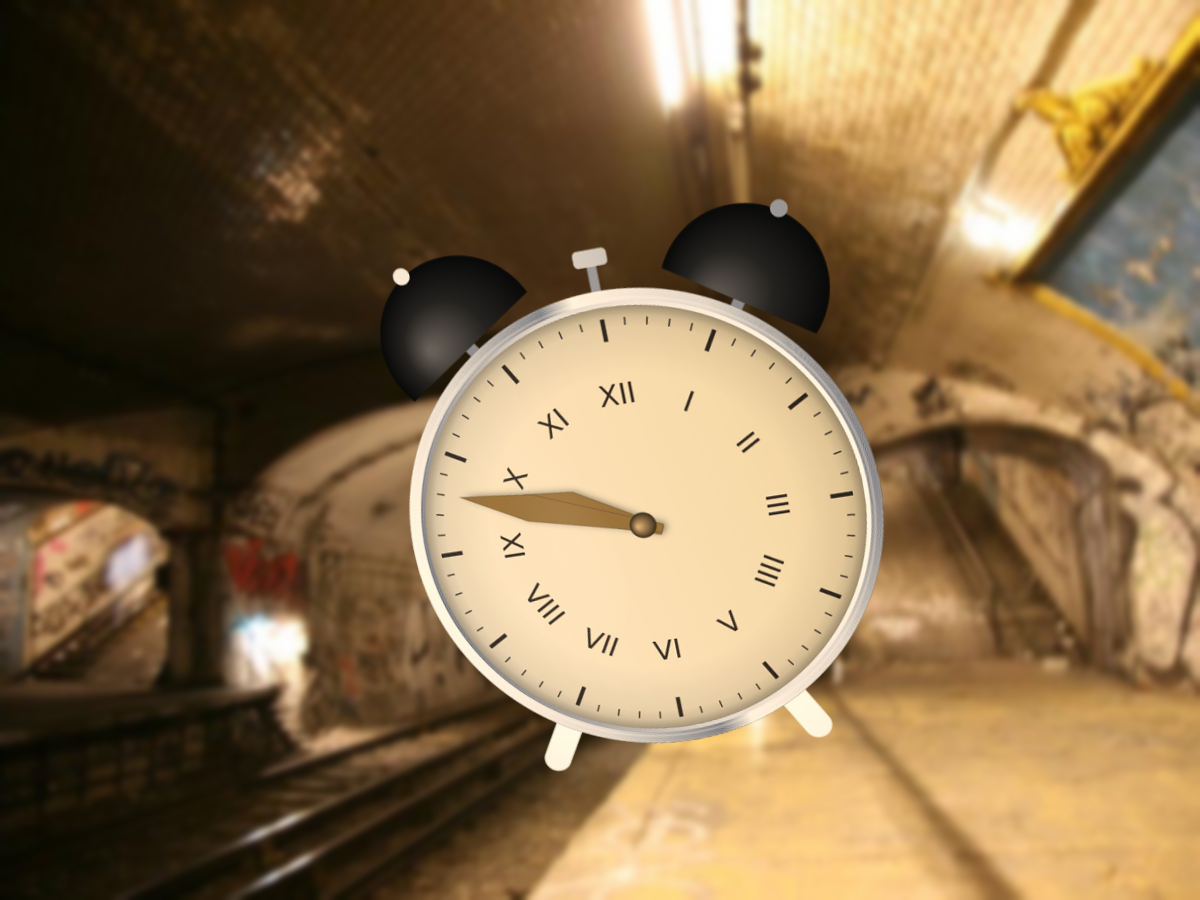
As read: 9h48
